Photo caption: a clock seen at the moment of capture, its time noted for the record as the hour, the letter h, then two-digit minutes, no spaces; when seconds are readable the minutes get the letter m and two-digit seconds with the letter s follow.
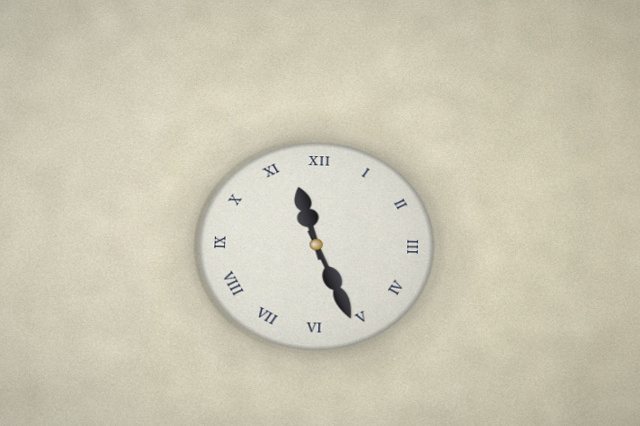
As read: 11h26
